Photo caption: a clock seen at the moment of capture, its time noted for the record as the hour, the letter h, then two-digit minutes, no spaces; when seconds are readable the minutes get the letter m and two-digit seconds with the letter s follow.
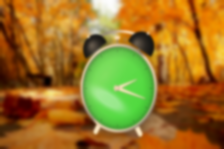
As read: 2h18
